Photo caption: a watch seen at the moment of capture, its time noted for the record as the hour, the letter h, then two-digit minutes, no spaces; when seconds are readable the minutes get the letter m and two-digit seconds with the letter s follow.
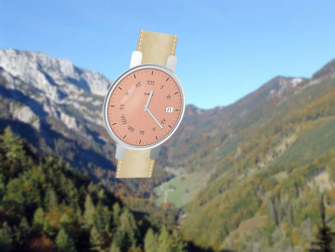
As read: 12h22
